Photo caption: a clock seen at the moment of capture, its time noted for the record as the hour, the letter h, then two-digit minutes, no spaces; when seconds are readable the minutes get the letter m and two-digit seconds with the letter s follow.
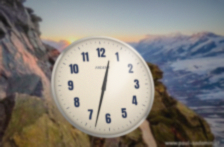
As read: 12h33
